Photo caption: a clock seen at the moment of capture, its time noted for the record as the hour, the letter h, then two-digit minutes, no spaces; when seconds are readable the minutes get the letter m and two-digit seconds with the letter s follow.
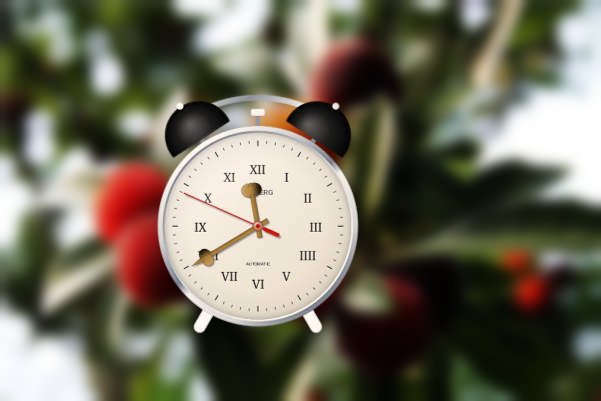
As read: 11h39m49s
